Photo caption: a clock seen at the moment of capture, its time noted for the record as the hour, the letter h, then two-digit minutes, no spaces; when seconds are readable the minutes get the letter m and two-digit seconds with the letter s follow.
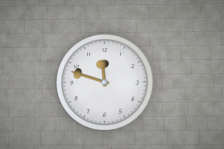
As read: 11h48
